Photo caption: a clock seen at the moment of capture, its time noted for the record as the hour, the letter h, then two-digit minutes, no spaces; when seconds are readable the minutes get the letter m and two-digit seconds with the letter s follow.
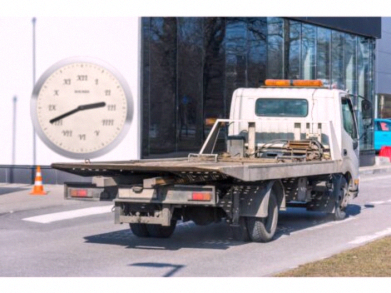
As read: 2h41
